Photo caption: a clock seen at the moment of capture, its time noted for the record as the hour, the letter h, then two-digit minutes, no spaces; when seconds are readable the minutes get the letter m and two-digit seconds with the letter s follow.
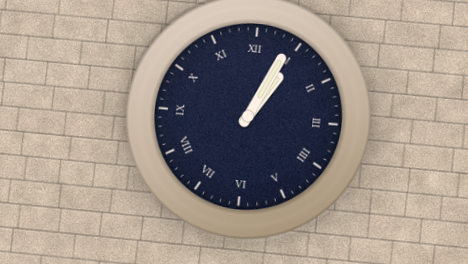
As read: 1h04
